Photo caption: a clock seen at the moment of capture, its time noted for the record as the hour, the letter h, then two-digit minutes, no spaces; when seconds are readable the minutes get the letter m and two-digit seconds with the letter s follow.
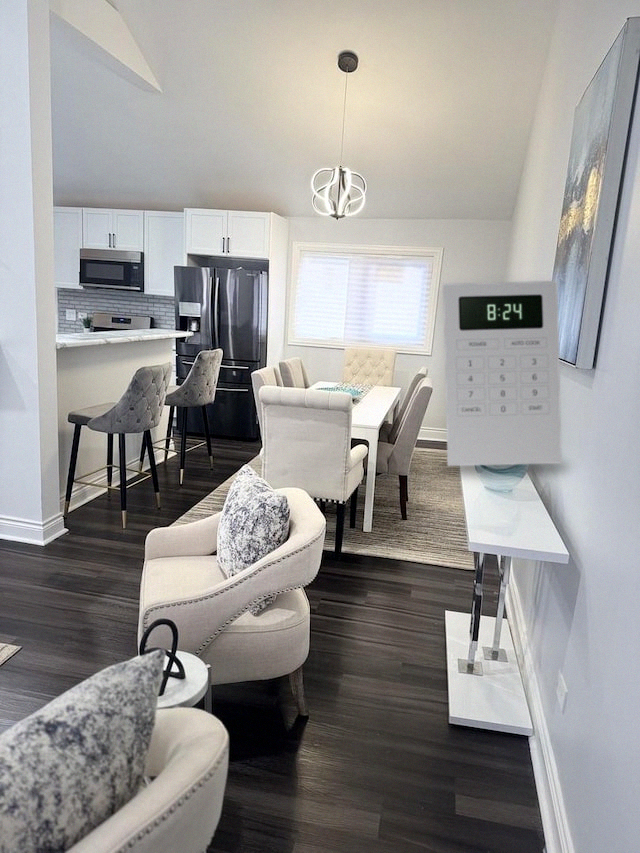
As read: 8h24
